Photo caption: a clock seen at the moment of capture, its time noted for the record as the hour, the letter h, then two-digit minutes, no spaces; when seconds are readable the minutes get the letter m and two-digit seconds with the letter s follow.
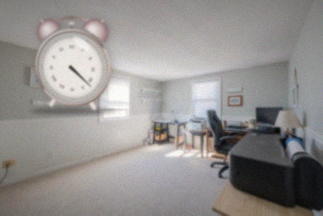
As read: 4h22
